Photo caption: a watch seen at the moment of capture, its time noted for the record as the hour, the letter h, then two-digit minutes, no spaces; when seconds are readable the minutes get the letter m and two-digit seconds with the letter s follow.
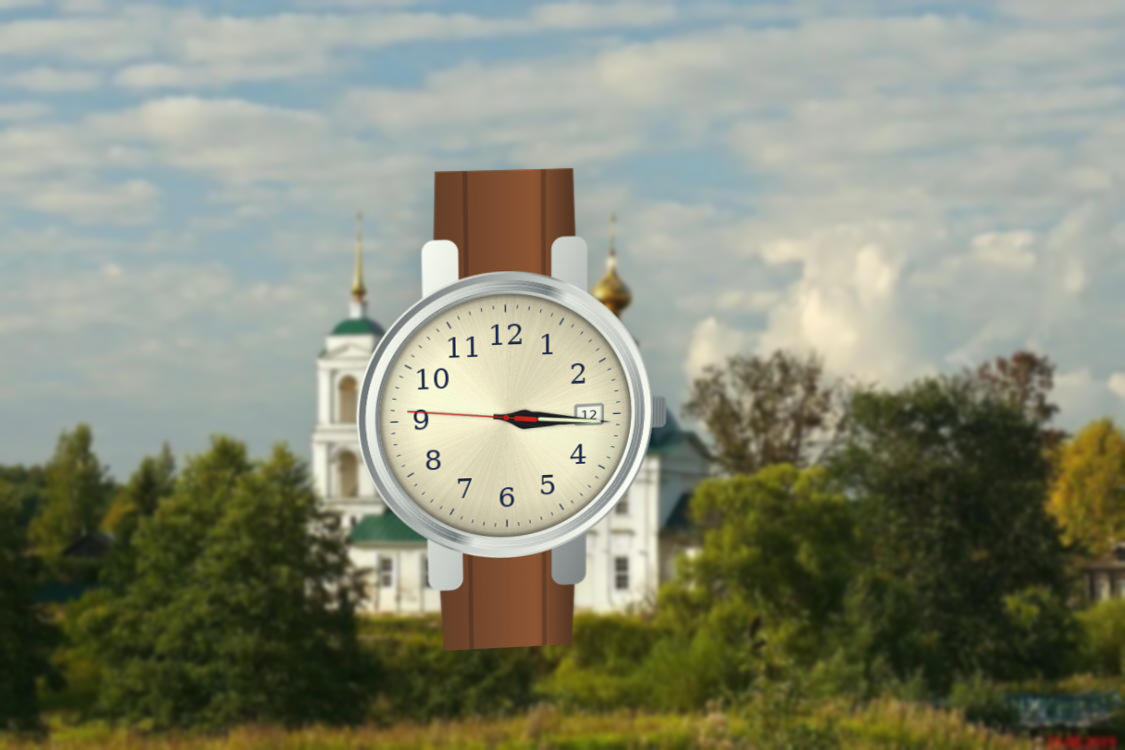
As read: 3h15m46s
